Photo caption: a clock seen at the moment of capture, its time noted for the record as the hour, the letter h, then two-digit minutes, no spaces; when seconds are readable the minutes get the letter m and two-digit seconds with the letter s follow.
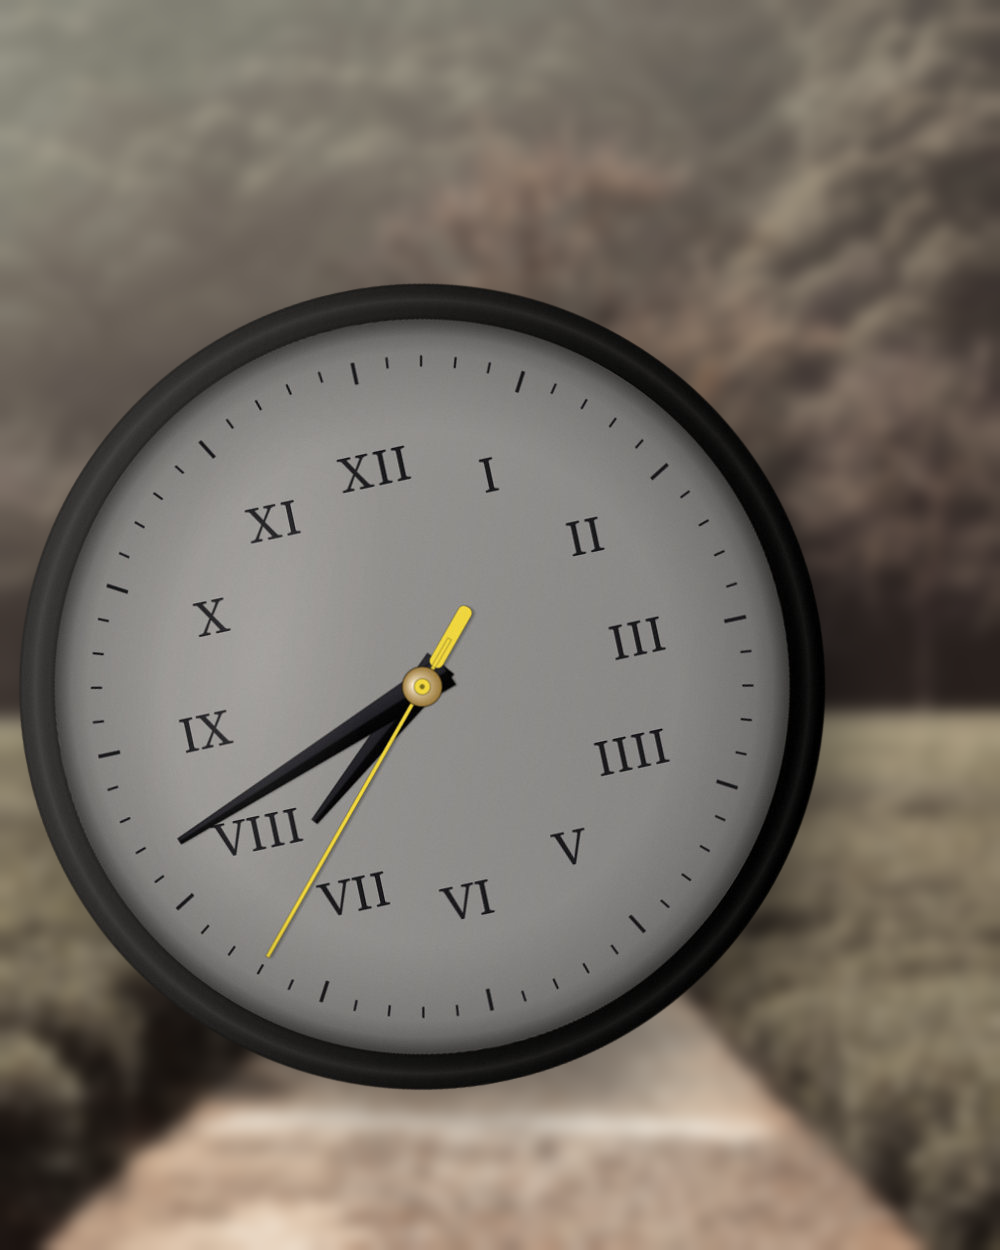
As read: 7h41m37s
